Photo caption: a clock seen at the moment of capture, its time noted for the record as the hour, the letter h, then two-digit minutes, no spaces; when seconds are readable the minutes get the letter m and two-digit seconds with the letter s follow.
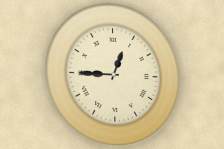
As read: 12h45
